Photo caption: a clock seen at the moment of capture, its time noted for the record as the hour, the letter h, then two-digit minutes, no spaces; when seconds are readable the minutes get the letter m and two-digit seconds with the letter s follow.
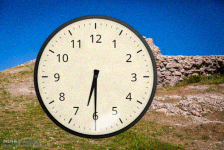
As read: 6h30
